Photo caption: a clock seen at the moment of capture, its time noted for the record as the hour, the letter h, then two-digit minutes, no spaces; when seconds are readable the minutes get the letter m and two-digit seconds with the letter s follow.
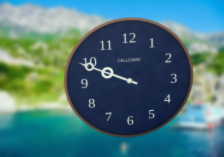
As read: 9h49
